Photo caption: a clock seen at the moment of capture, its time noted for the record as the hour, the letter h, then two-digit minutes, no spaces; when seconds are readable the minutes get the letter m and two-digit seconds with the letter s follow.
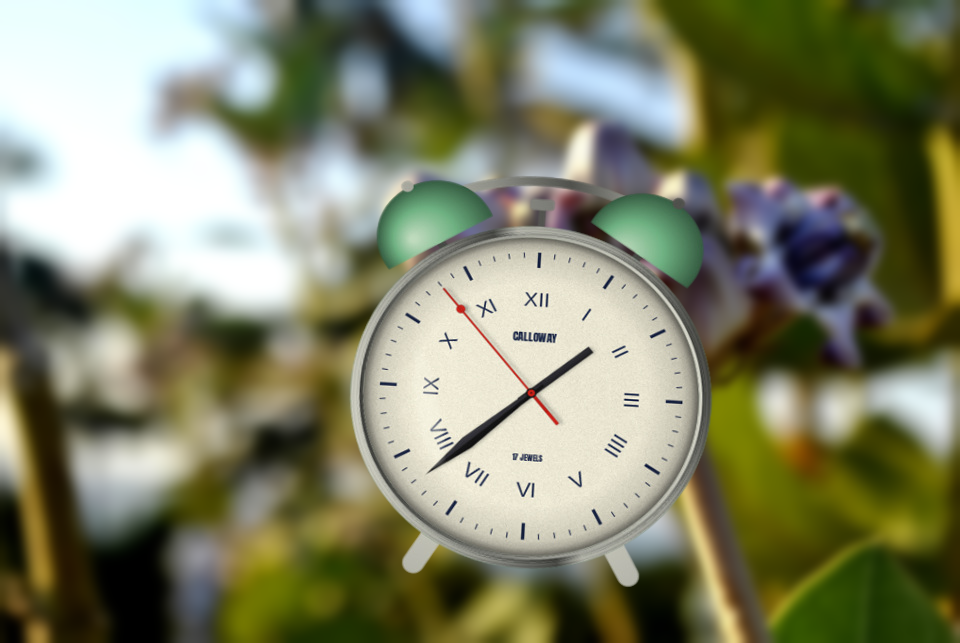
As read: 1h37m53s
